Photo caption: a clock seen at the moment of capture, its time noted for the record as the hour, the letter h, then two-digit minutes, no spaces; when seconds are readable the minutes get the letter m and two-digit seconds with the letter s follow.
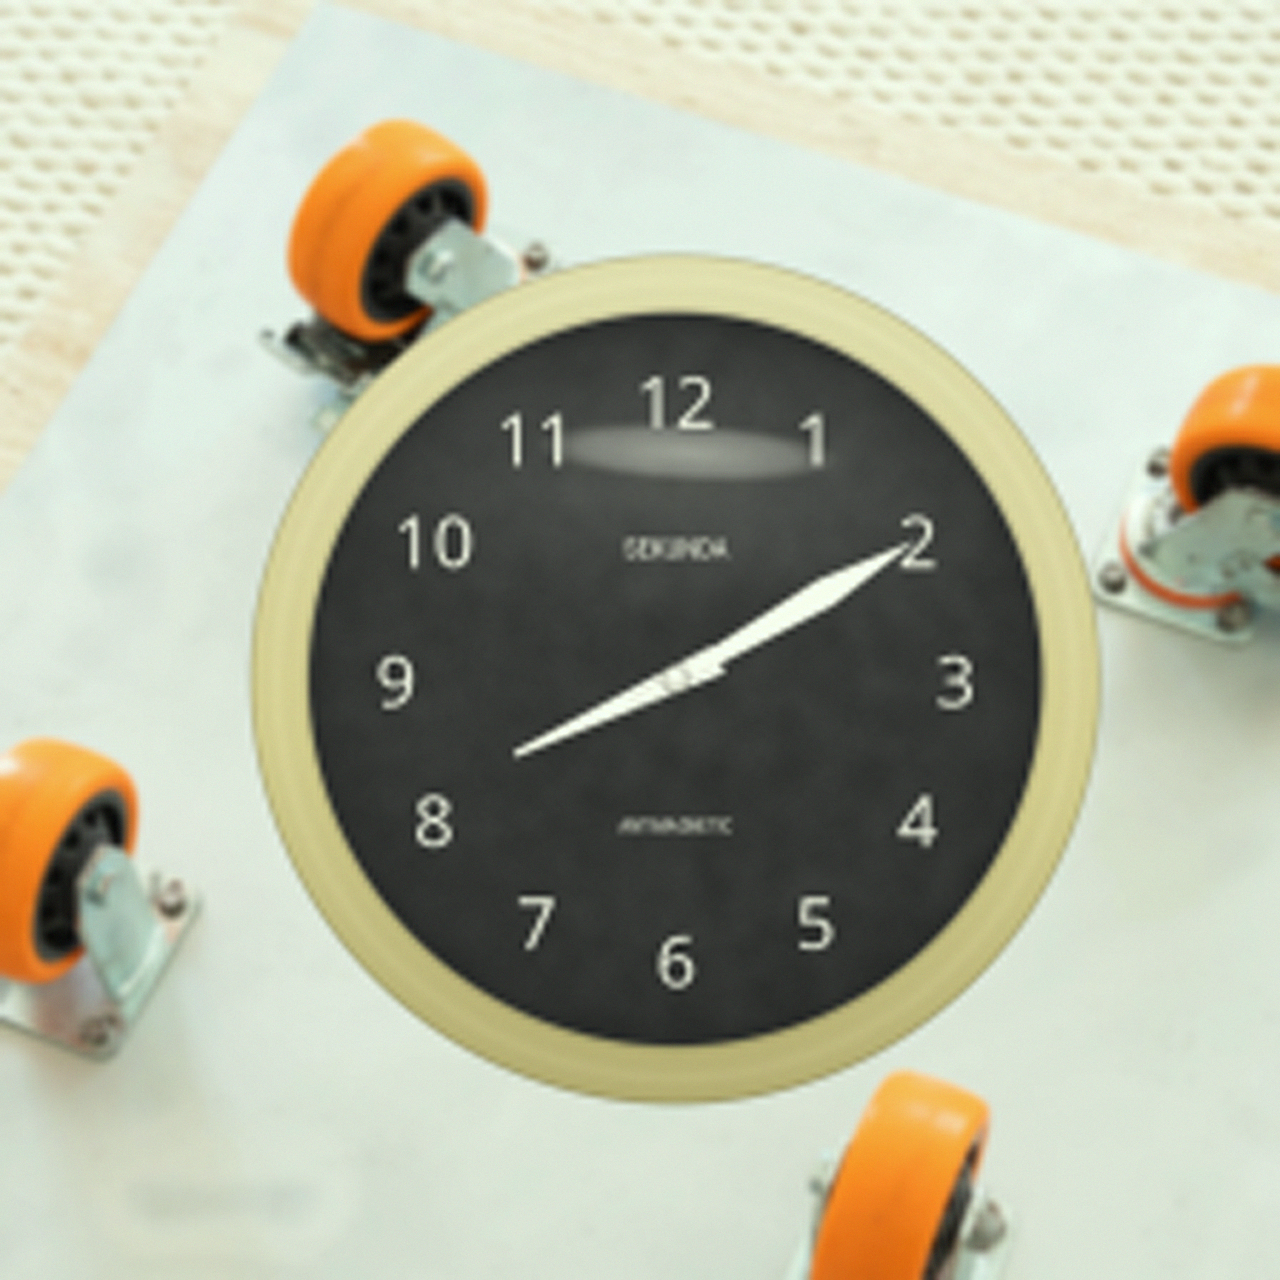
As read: 8h10
